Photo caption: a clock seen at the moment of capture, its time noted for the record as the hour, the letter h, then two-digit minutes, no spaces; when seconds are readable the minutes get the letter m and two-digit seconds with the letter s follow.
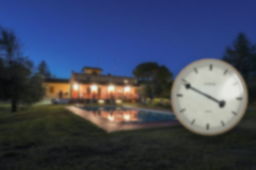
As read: 3h49
